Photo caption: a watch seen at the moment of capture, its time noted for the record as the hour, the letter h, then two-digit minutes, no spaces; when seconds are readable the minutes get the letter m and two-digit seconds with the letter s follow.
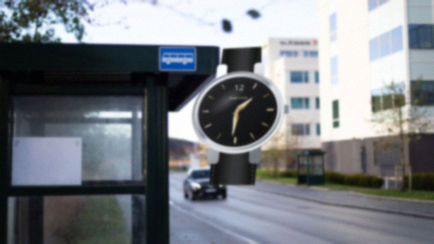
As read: 1h31
